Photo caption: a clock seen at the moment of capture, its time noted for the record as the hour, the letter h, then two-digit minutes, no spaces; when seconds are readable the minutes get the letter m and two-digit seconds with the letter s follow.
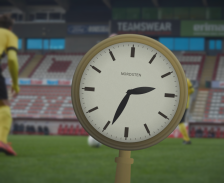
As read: 2h34
